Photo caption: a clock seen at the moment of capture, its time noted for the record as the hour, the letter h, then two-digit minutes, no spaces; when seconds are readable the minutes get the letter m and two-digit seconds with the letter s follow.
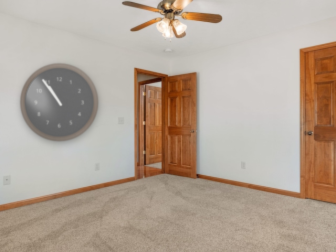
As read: 10h54
